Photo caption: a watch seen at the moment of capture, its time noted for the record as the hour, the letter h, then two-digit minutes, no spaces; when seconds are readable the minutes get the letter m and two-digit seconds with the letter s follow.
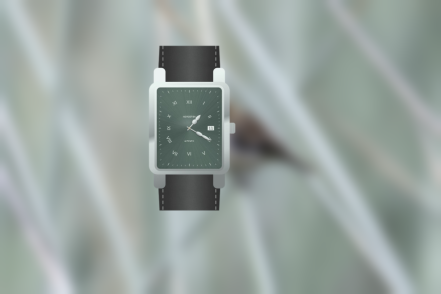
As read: 1h20
